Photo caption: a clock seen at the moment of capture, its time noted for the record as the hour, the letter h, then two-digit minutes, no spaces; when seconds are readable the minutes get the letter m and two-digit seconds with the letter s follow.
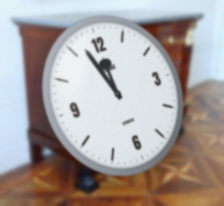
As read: 11h57
